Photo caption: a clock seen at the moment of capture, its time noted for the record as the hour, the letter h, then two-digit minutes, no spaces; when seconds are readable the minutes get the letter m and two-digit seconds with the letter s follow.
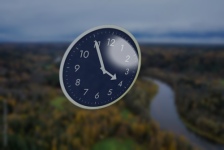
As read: 3h55
